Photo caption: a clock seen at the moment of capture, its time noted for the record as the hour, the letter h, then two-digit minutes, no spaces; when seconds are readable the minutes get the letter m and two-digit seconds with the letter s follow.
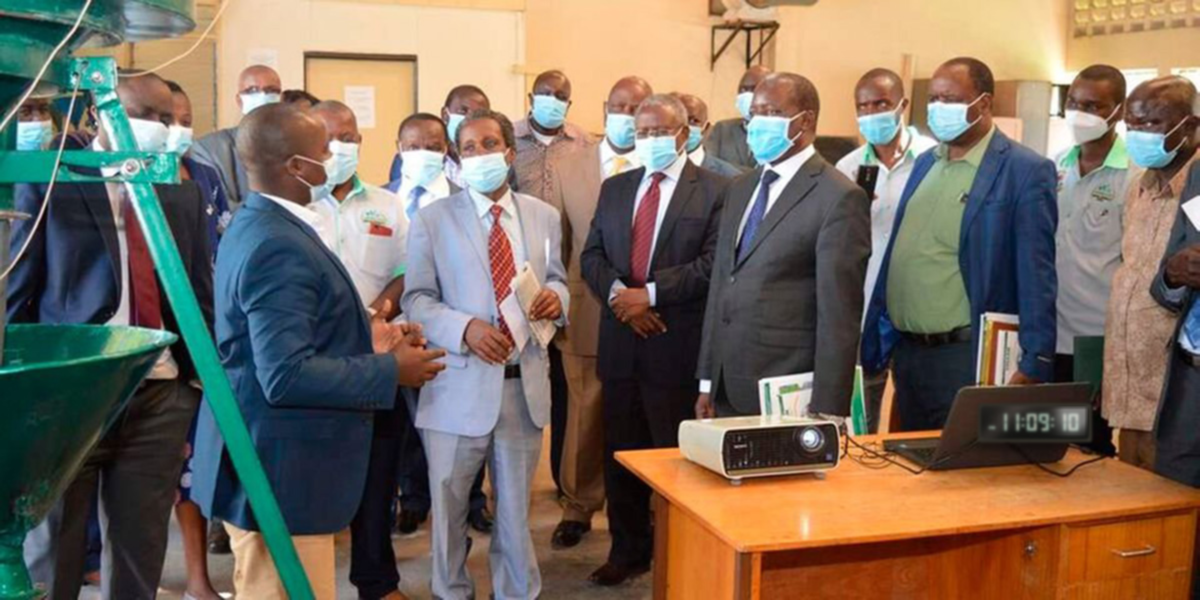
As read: 11h09m10s
